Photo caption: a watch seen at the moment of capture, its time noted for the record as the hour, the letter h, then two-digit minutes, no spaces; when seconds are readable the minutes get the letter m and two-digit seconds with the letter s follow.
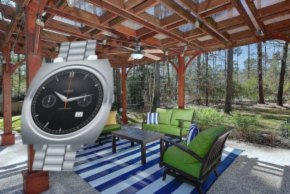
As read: 10h13
